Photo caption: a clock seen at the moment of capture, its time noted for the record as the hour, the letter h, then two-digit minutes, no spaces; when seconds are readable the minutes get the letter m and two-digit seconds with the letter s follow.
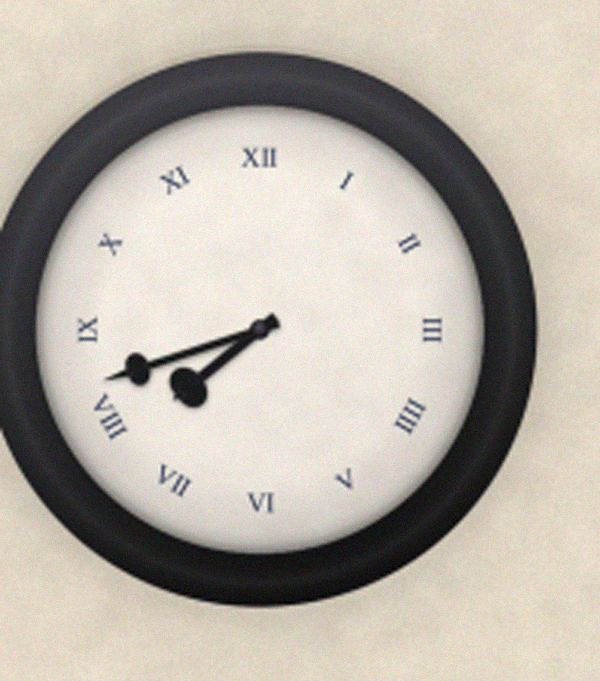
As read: 7h42
